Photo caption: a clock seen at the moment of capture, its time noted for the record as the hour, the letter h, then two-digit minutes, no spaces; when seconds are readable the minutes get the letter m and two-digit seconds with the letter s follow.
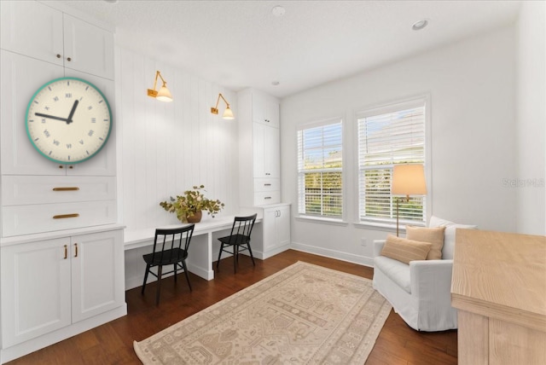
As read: 12h47
